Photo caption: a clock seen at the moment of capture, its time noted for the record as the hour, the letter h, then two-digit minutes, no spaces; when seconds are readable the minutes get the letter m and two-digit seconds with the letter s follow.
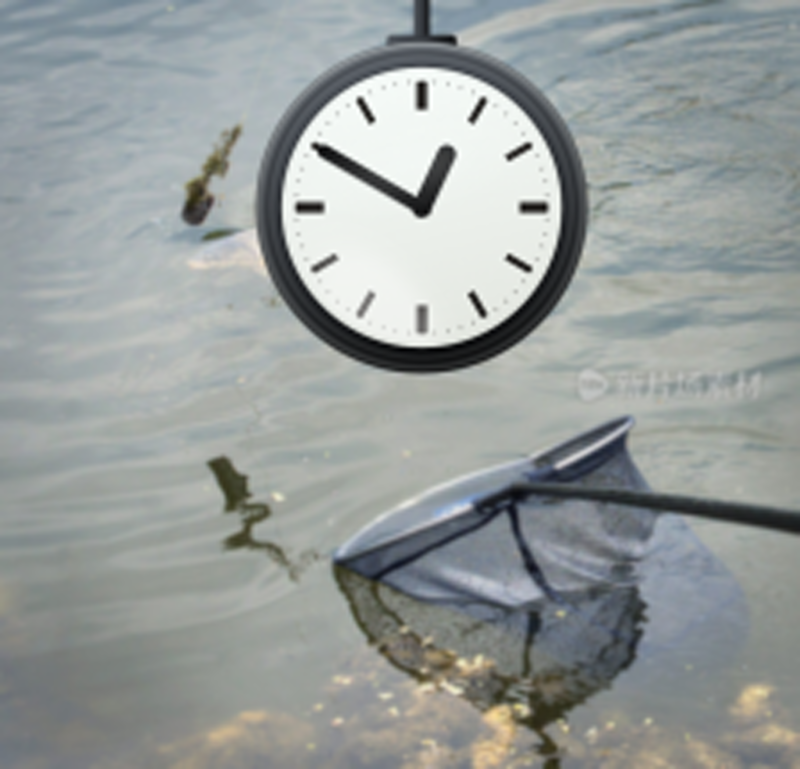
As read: 12h50
